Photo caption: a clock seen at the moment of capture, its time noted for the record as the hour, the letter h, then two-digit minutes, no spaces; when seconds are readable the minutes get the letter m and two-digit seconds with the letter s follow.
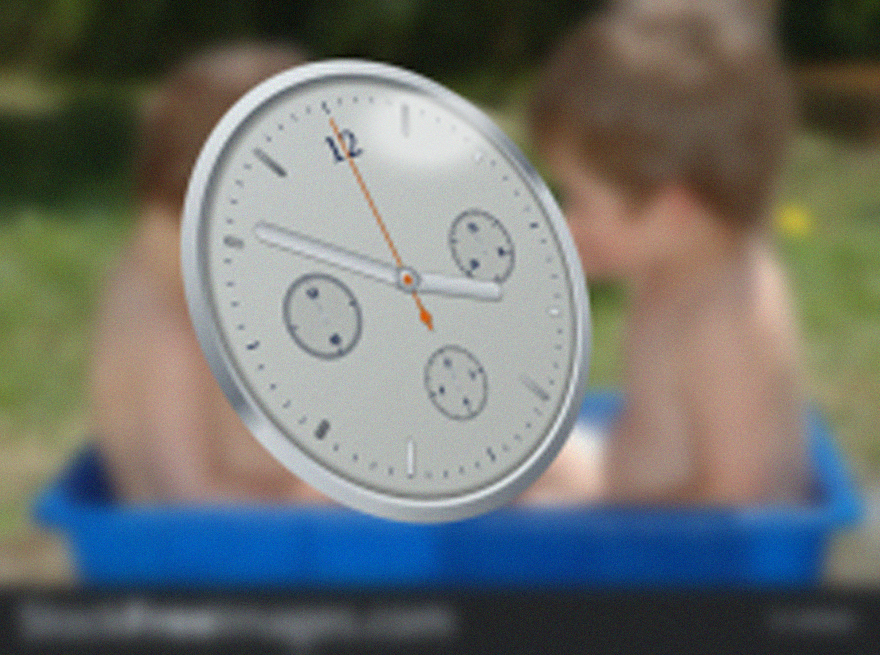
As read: 3h51
